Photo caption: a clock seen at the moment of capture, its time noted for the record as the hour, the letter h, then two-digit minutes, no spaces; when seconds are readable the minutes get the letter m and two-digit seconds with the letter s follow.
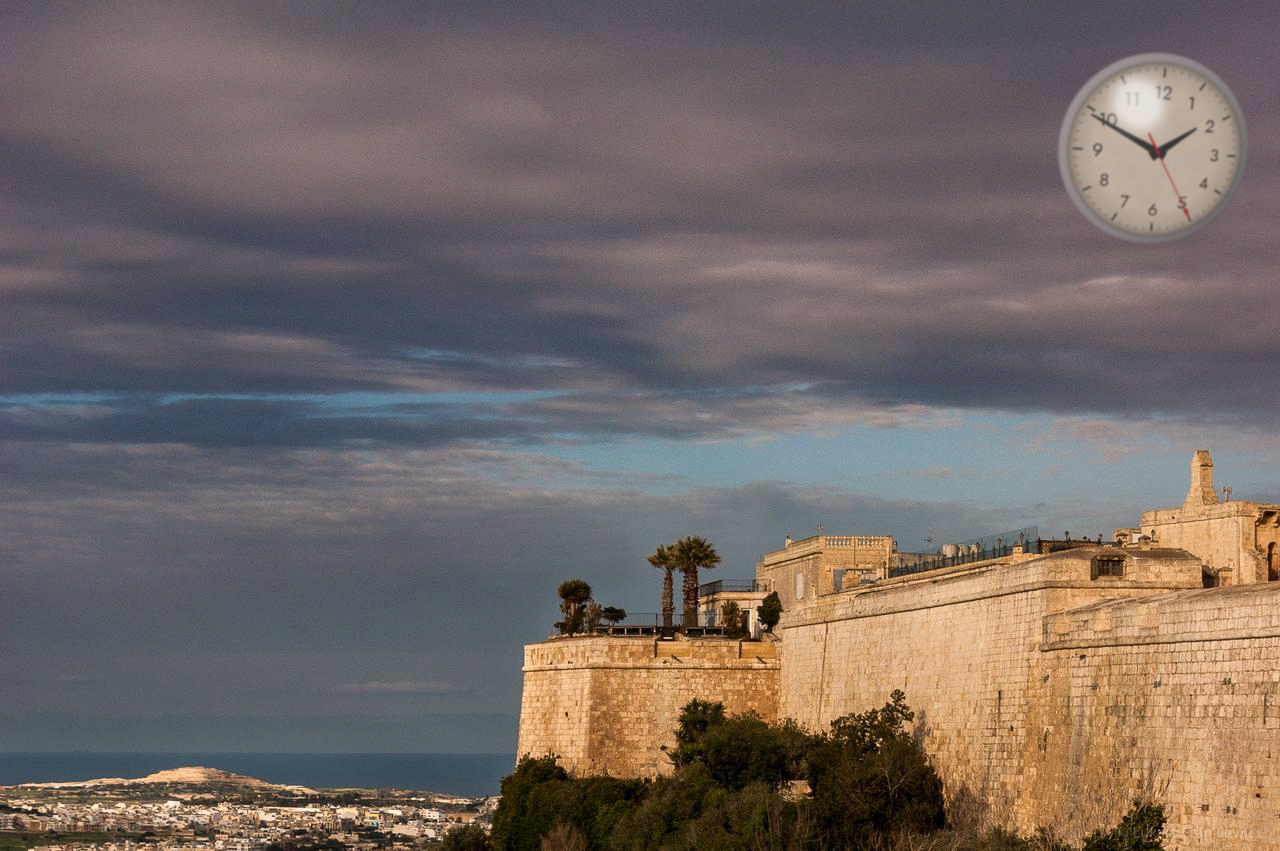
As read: 1h49m25s
